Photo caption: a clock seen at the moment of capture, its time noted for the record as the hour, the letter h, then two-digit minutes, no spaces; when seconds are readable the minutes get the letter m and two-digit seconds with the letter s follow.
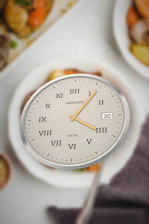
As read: 4h06
